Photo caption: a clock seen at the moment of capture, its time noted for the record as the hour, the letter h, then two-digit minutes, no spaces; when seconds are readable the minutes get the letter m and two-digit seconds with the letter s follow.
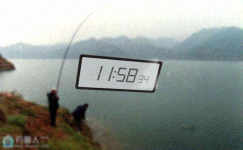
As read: 11h58m34s
